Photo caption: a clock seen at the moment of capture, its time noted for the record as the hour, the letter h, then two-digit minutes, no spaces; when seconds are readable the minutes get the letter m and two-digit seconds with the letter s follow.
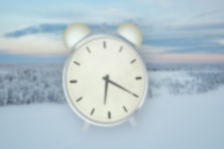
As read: 6h20
